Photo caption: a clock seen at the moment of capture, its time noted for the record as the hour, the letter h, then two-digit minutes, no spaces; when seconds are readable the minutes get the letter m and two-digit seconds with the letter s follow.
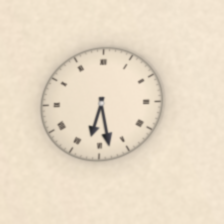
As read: 6h28
